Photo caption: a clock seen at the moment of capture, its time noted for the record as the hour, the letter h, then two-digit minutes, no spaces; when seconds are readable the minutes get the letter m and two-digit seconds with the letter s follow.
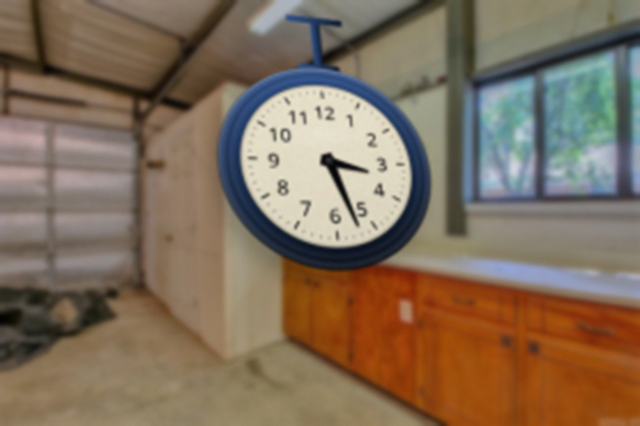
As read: 3h27
